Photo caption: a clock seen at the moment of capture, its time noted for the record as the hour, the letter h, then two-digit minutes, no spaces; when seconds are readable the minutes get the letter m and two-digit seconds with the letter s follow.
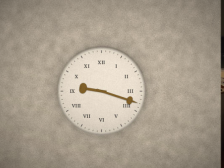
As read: 9h18
